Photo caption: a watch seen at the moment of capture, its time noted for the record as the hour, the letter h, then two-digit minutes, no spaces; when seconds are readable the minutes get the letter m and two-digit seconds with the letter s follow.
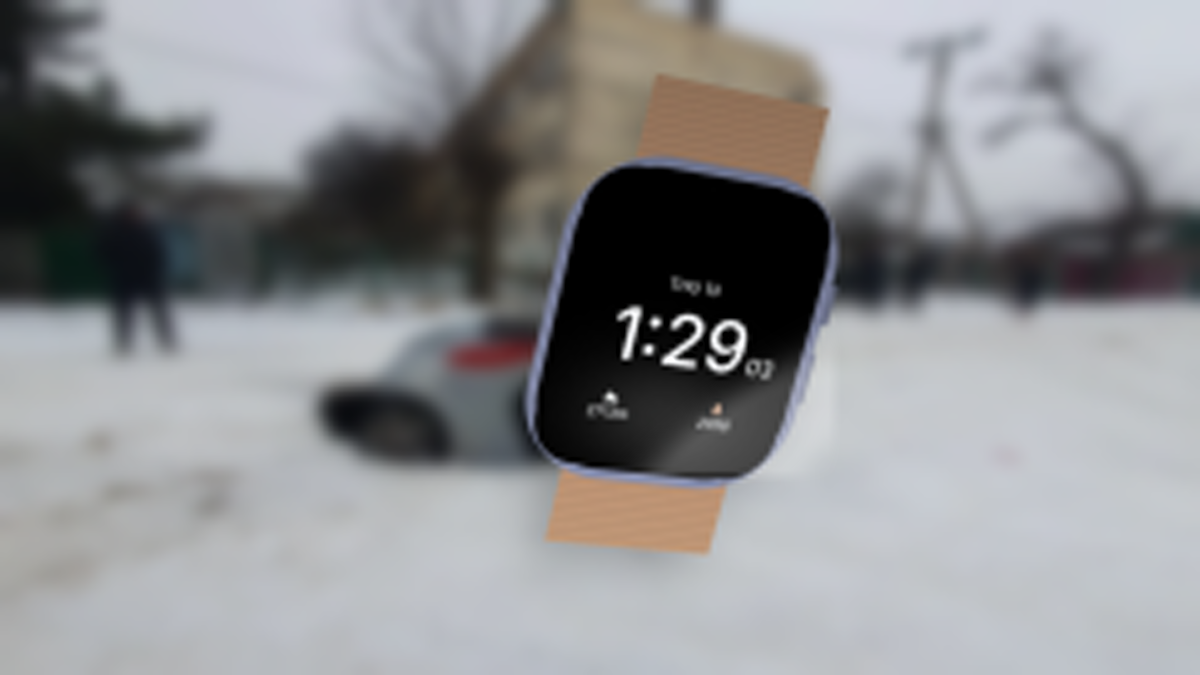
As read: 1h29
